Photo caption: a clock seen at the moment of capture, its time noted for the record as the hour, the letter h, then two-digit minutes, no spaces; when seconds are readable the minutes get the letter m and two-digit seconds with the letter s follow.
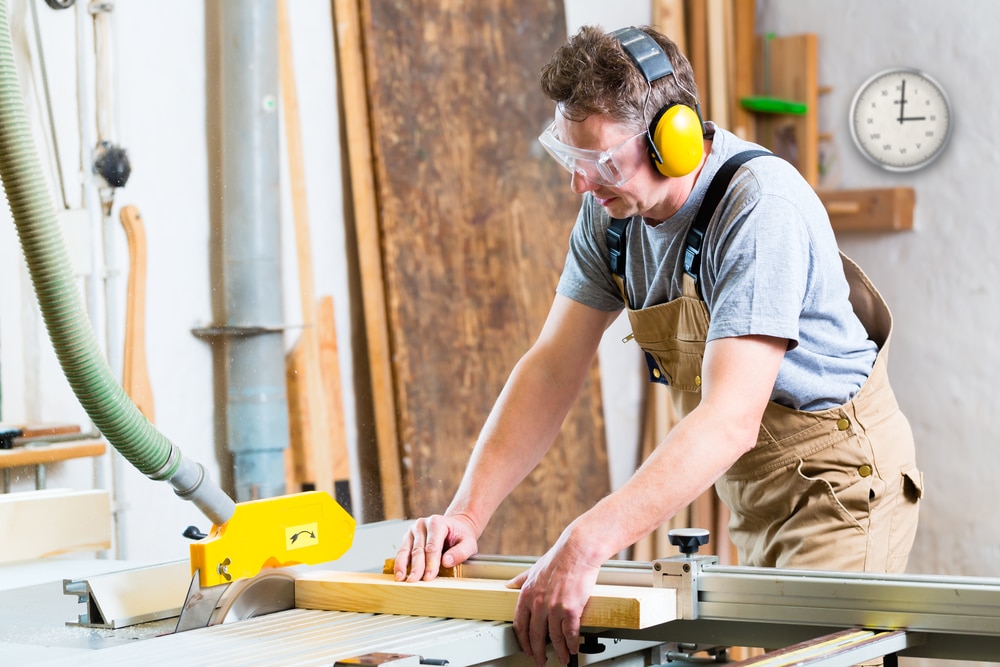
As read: 3h01
